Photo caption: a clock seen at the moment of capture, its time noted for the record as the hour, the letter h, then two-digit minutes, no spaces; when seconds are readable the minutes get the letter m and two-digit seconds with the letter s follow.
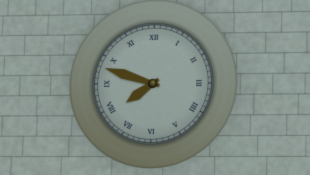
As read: 7h48
